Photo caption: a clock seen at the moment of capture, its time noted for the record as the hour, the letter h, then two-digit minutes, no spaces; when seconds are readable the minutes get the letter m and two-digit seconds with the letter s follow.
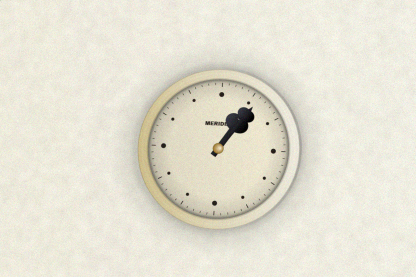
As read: 1h06
